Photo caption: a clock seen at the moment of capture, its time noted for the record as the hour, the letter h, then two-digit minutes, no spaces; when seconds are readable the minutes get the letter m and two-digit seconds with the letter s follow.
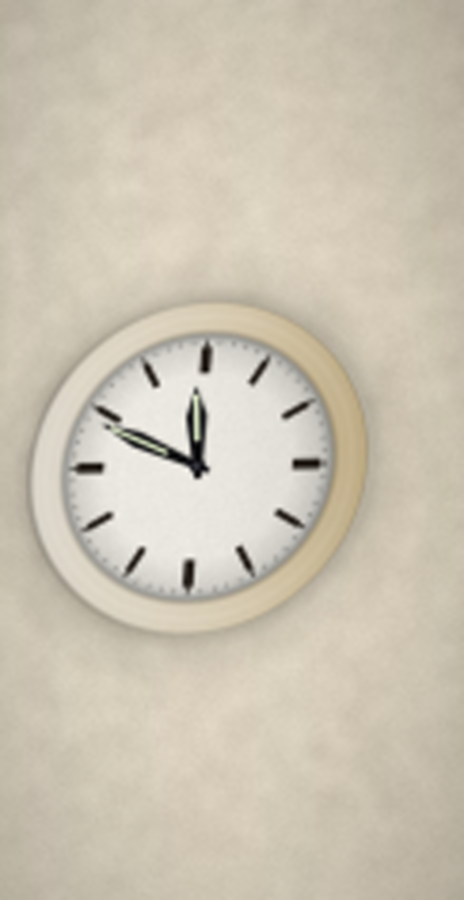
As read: 11h49
